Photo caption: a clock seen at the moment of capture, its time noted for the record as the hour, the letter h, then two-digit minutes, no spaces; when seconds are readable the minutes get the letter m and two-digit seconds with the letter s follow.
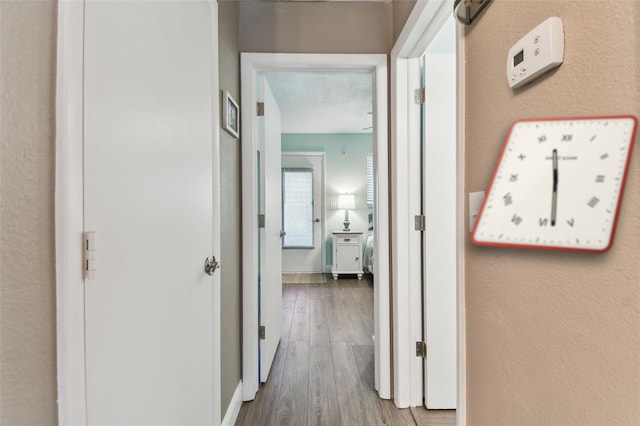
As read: 11h28
